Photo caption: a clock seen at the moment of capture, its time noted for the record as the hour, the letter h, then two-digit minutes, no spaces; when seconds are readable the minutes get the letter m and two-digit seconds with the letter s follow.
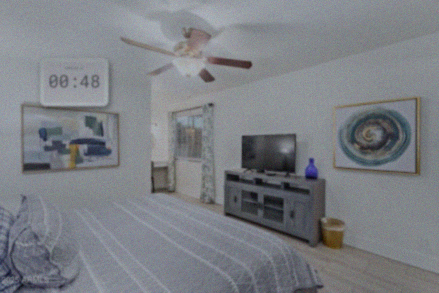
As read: 0h48
